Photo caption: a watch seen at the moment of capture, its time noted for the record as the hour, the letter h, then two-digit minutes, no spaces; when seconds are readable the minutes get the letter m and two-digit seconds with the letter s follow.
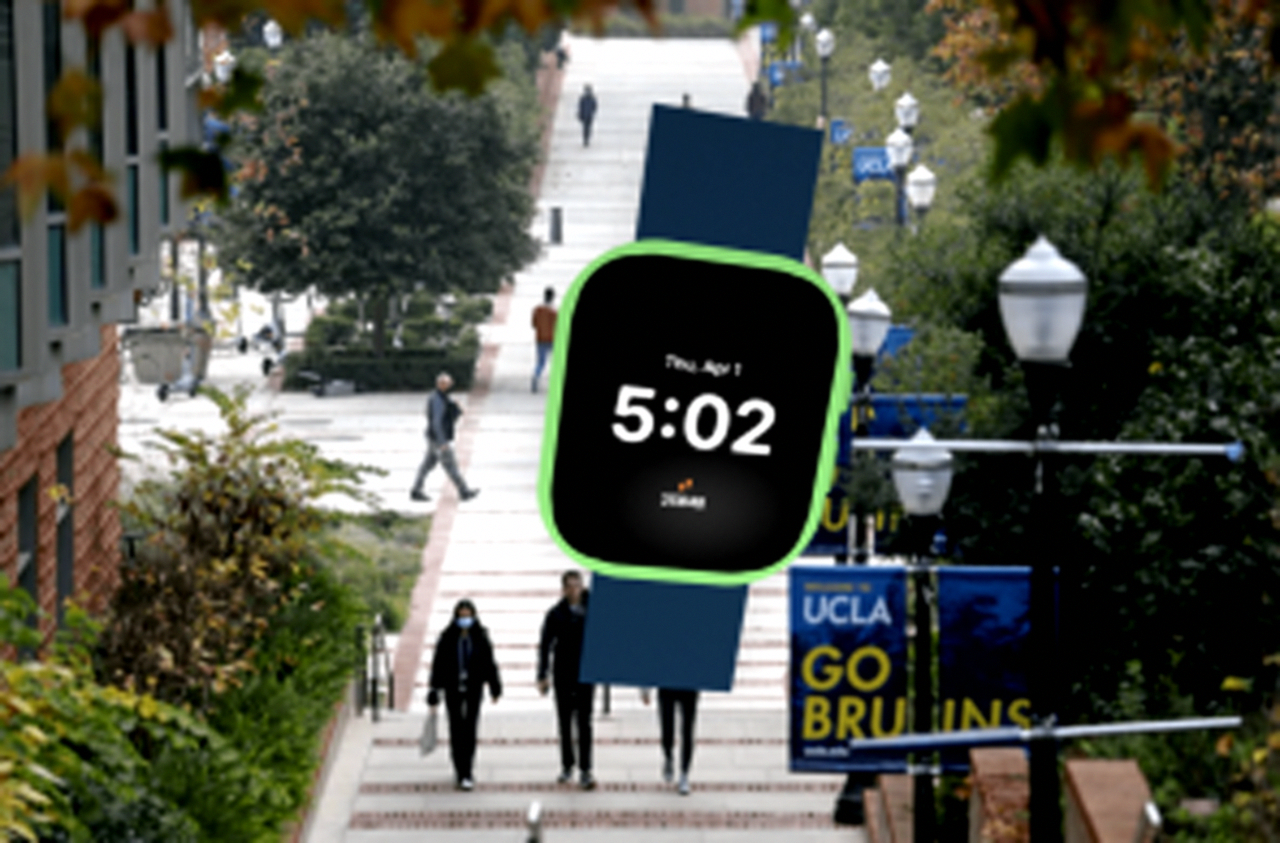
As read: 5h02
